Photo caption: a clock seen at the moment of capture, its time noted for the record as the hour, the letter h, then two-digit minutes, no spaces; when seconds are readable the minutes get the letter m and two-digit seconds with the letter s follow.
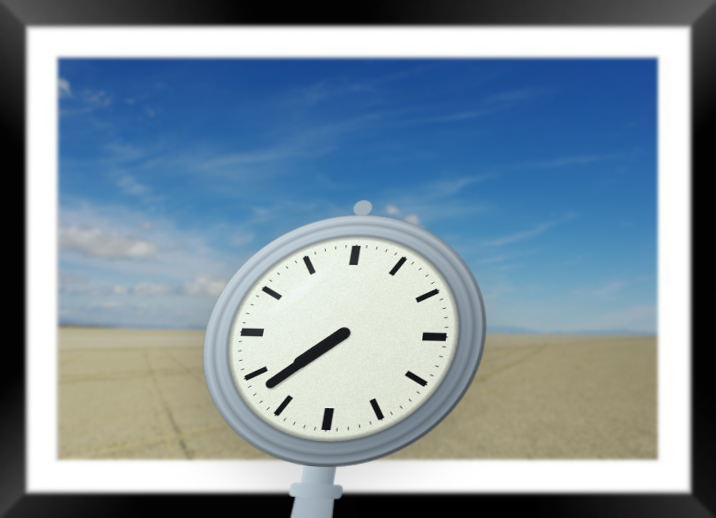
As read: 7h38
